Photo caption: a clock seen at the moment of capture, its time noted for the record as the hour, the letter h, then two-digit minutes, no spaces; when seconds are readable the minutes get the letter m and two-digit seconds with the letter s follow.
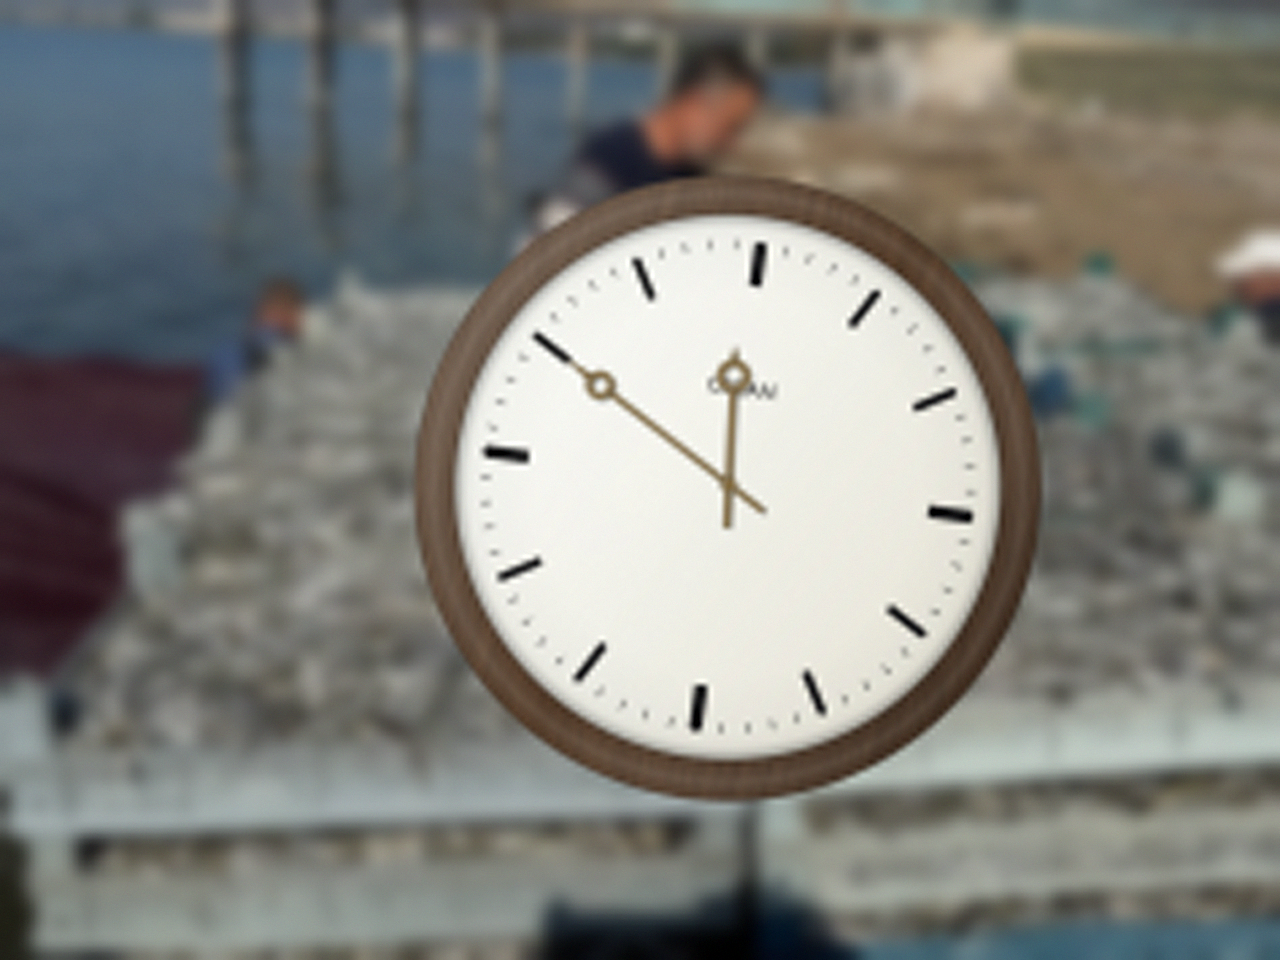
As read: 11h50
